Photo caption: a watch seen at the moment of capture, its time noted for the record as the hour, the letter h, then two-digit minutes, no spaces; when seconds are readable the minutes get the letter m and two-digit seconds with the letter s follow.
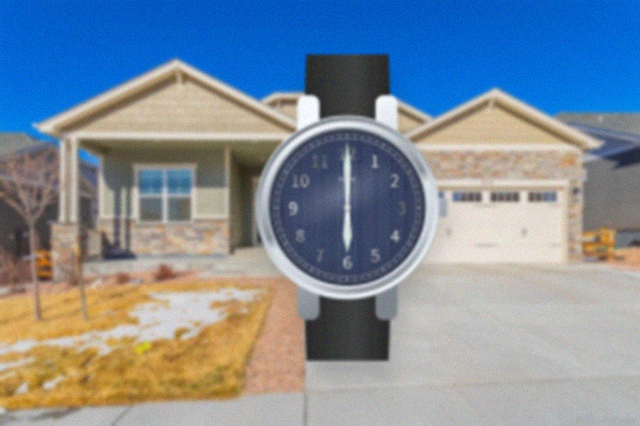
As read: 6h00
